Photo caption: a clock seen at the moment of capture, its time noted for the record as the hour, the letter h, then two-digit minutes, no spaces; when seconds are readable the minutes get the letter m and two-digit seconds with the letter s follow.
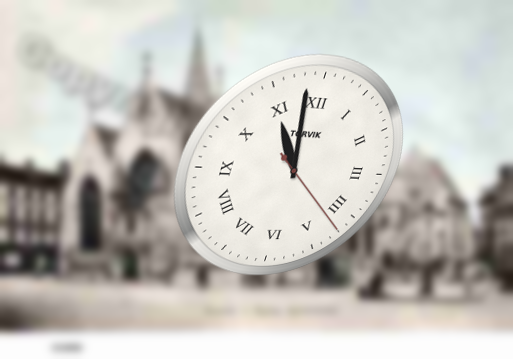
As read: 10h58m22s
